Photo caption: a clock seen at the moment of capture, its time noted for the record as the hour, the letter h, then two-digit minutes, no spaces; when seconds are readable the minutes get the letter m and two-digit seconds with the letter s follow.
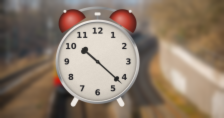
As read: 10h22
